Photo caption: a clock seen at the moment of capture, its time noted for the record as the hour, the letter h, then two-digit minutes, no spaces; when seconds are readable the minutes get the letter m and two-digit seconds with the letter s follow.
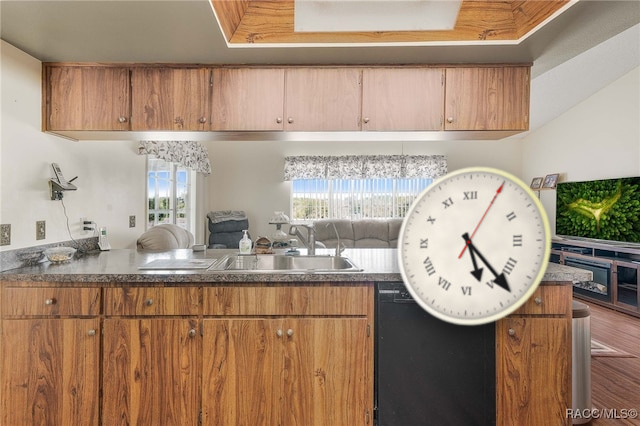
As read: 5h23m05s
